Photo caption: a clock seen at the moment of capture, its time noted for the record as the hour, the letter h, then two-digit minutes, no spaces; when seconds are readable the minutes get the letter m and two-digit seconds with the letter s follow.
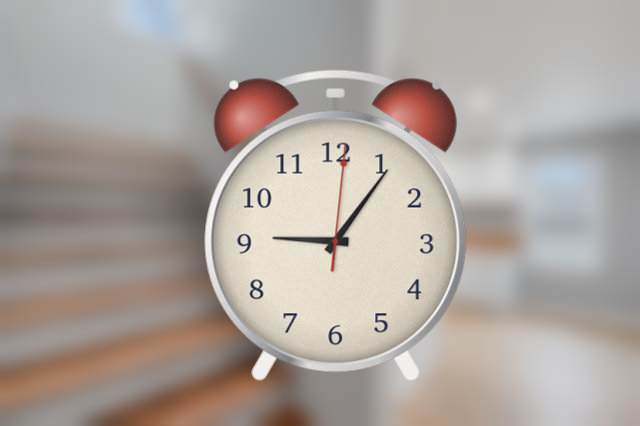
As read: 9h06m01s
